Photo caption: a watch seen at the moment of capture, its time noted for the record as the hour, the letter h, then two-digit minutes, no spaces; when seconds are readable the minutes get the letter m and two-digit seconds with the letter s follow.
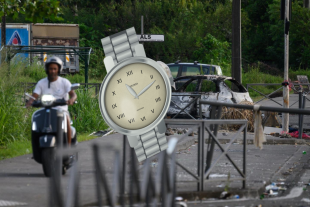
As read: 11h12
